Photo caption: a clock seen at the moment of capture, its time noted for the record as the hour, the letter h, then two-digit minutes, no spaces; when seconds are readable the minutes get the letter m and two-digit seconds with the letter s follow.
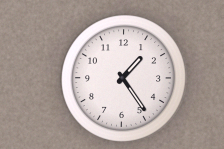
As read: 1h24
